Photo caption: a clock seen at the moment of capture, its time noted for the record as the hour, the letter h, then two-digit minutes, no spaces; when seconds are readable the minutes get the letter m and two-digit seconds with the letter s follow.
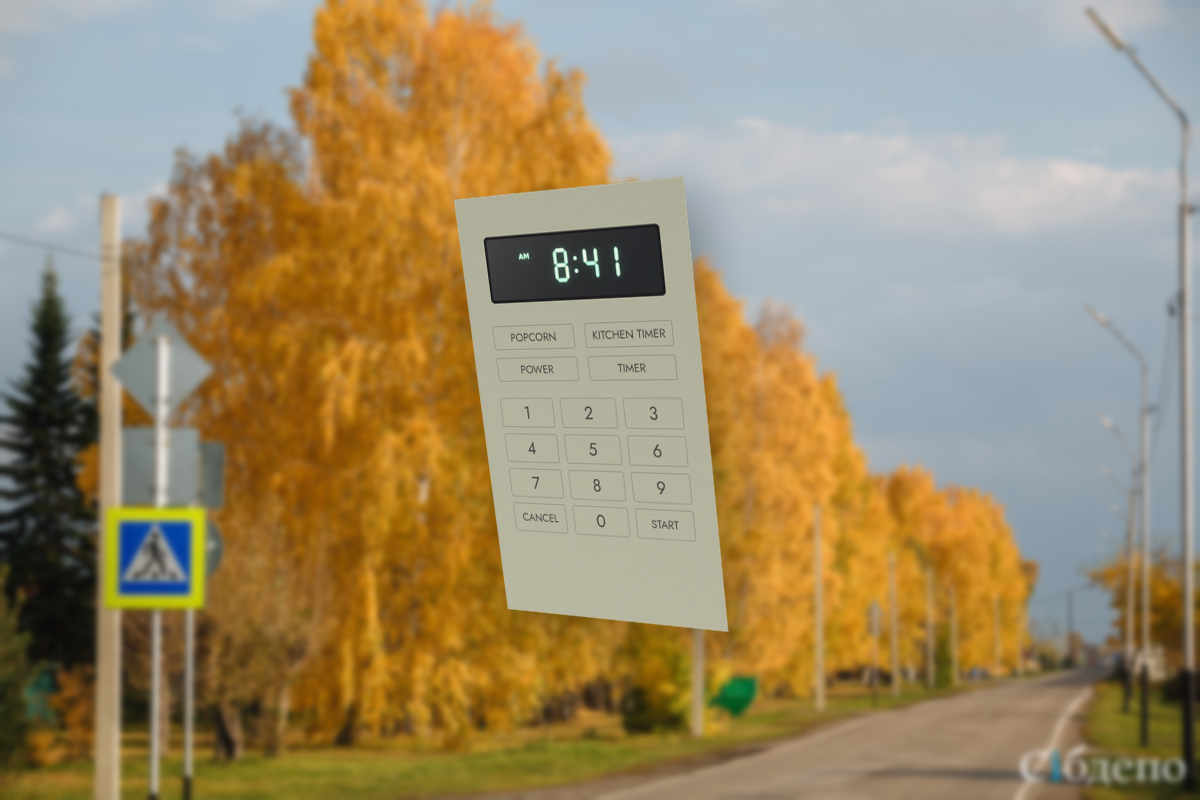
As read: 8h41
